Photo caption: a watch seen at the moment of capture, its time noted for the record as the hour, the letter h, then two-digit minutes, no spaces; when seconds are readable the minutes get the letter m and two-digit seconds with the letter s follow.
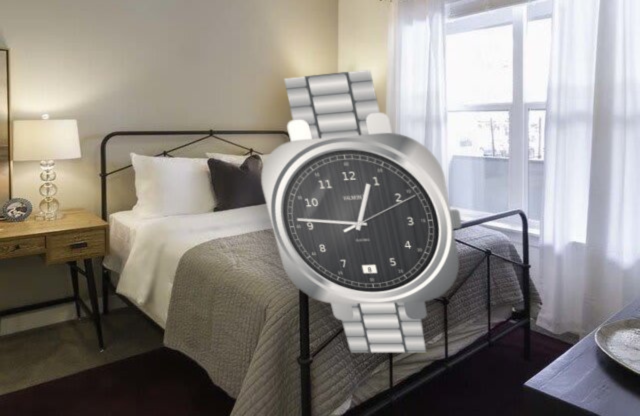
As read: 12h46m11s
